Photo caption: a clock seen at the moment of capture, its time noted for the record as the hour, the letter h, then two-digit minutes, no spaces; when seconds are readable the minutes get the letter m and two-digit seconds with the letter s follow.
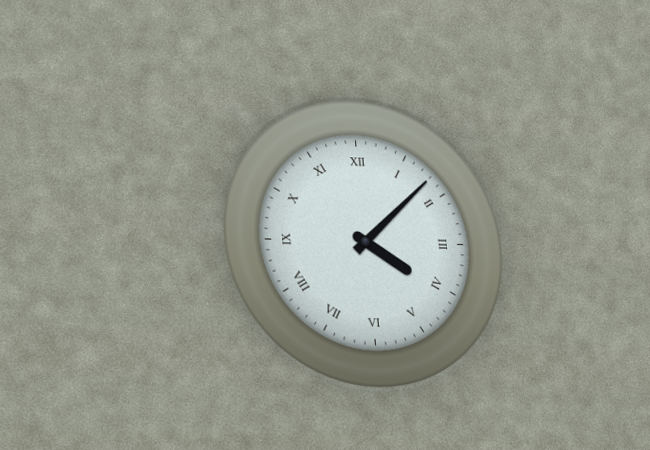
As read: 4h08
